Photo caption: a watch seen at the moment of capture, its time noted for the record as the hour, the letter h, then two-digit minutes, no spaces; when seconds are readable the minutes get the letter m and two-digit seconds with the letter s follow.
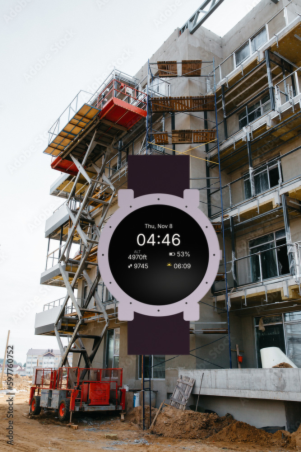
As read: 4h46
